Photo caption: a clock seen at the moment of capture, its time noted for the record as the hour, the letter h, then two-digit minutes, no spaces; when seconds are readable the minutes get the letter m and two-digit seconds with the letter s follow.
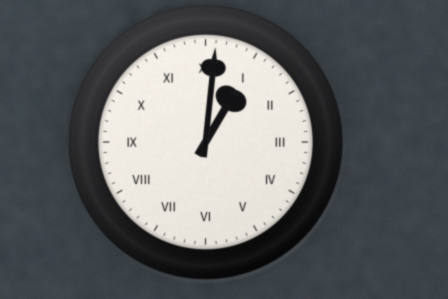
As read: 1h01
